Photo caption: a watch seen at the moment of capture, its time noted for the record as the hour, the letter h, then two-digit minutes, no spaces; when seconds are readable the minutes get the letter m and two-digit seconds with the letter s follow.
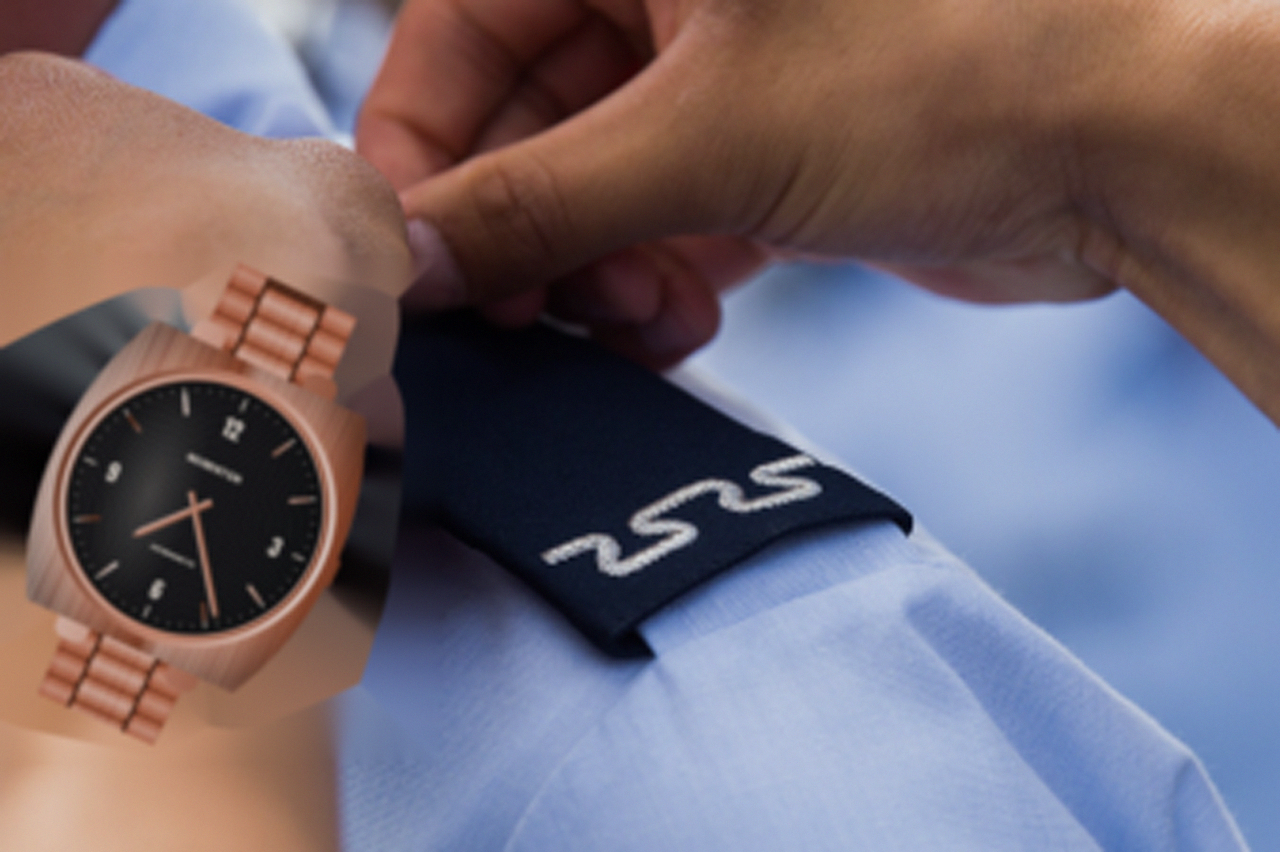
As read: 7h24
